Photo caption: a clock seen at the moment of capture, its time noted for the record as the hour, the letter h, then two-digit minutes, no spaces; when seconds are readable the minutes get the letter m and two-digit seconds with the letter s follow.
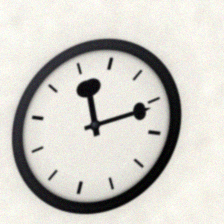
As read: 11h11
